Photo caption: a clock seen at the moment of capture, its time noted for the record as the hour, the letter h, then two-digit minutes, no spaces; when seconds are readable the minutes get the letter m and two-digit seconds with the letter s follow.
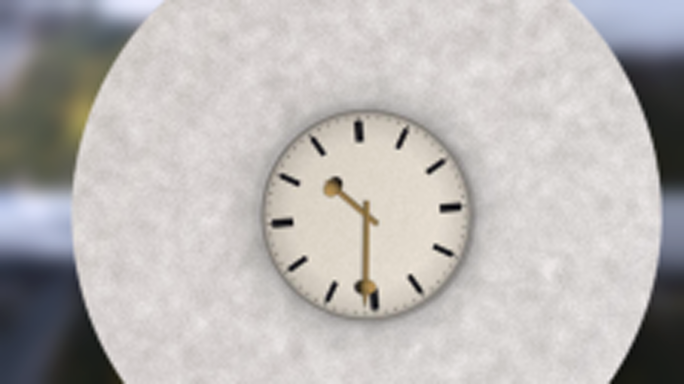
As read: 10h31
